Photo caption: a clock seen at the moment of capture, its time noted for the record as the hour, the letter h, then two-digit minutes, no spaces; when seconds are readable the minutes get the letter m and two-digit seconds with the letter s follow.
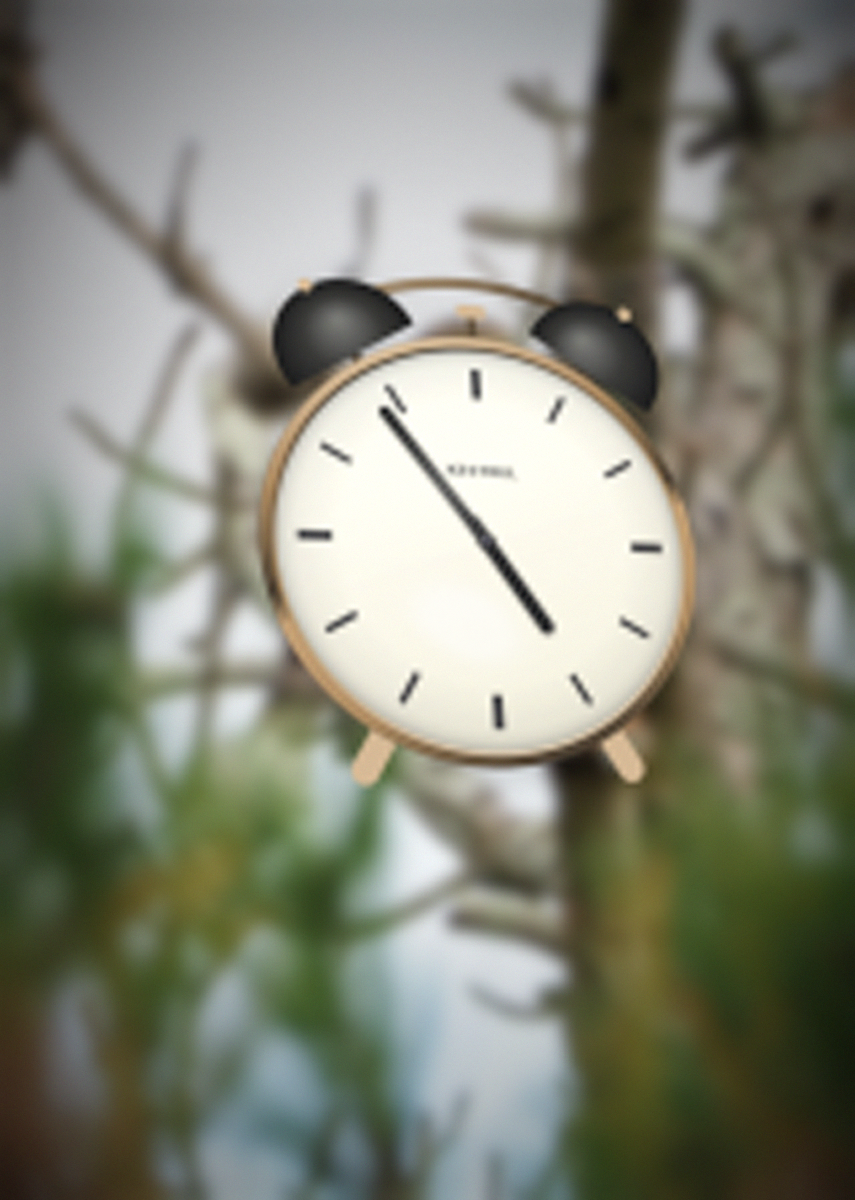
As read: 4h54
